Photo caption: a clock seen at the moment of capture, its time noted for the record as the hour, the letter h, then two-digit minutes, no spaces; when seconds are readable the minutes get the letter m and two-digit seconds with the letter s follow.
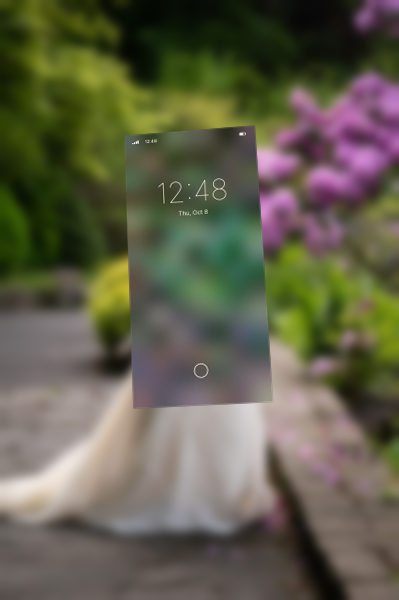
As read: 12h48
